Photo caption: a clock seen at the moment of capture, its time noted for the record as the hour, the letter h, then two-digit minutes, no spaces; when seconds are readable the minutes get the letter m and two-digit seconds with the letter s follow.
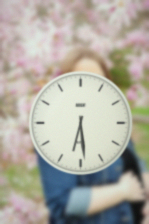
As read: 6h29
